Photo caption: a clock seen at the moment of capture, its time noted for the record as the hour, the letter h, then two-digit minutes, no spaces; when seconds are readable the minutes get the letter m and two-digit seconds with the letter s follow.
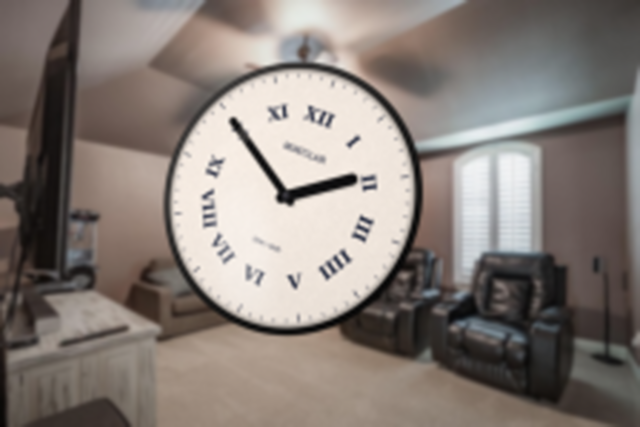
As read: 1h50
